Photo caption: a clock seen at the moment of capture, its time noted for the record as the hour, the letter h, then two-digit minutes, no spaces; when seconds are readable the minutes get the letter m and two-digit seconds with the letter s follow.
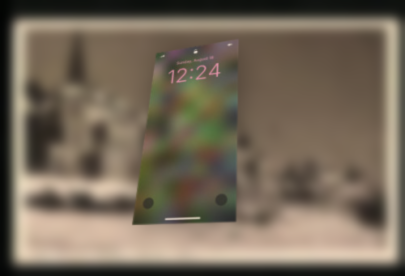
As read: 12h24
